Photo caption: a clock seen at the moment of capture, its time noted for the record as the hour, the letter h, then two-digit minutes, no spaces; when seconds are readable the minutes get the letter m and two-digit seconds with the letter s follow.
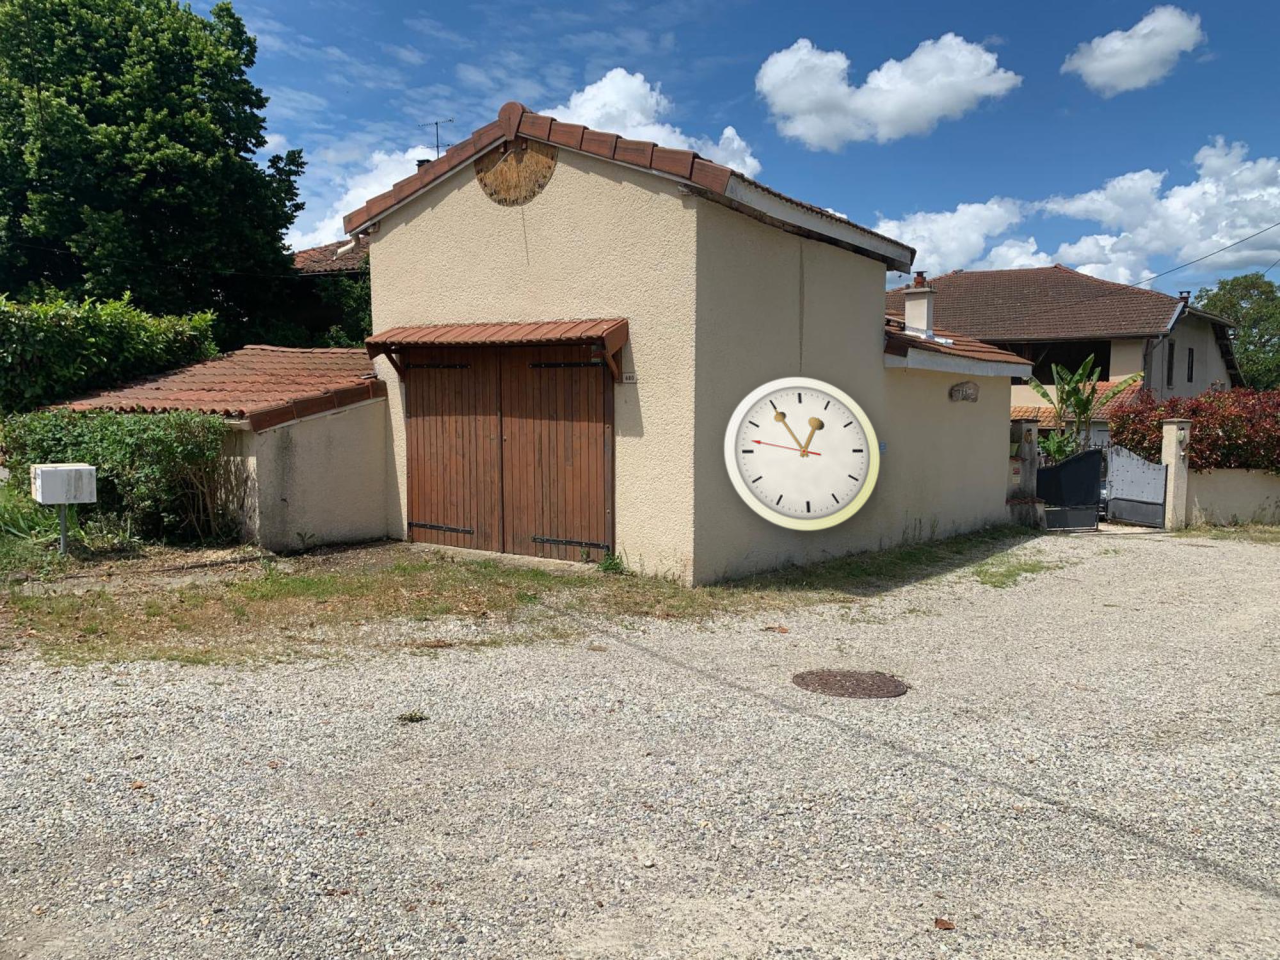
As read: 12h54m47s
